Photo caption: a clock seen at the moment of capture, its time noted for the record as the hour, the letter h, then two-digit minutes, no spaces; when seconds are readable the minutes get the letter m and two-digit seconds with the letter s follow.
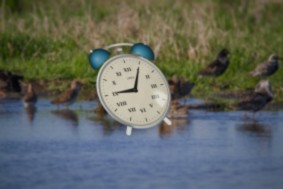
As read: 9h05
